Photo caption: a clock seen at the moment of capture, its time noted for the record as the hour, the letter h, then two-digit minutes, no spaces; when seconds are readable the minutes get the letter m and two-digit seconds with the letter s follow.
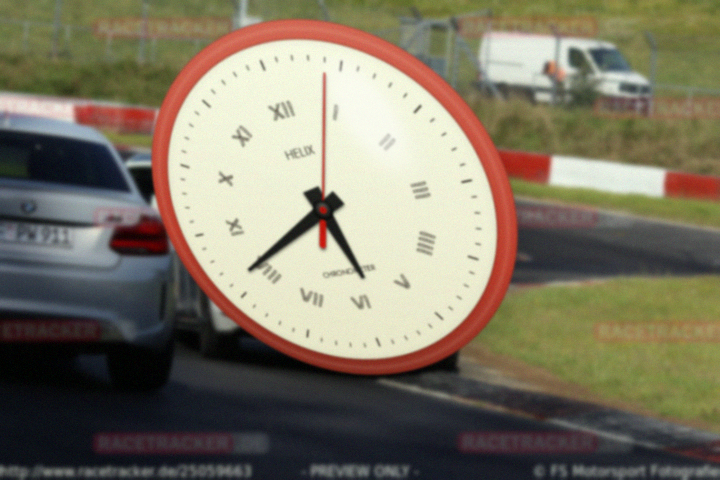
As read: 5h41m04s
